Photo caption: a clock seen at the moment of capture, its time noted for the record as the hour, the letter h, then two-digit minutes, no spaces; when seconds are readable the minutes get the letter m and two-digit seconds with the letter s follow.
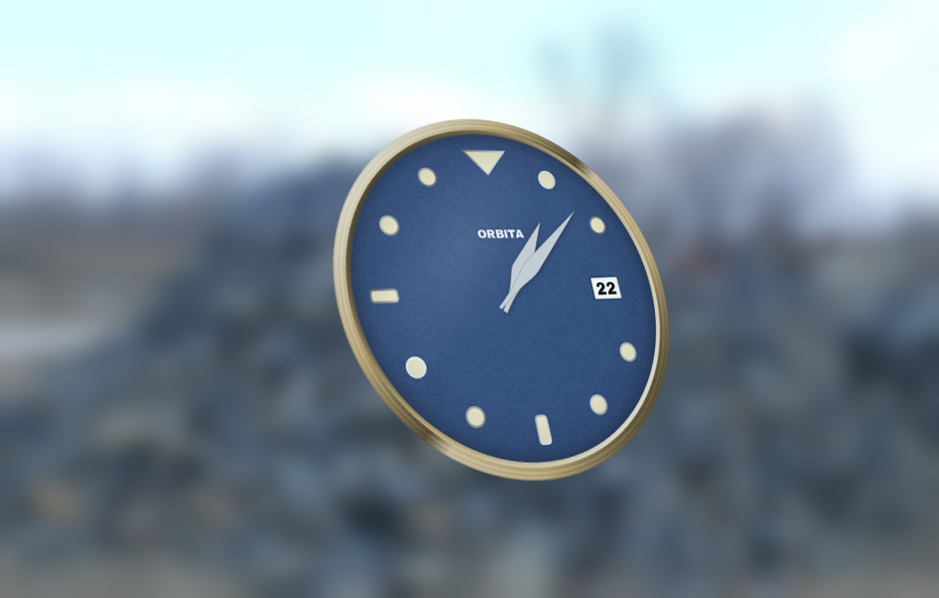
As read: 1h08
